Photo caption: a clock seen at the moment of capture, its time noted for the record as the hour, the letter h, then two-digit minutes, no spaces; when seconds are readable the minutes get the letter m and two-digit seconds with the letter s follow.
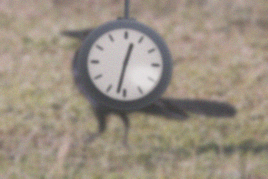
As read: 12h32
